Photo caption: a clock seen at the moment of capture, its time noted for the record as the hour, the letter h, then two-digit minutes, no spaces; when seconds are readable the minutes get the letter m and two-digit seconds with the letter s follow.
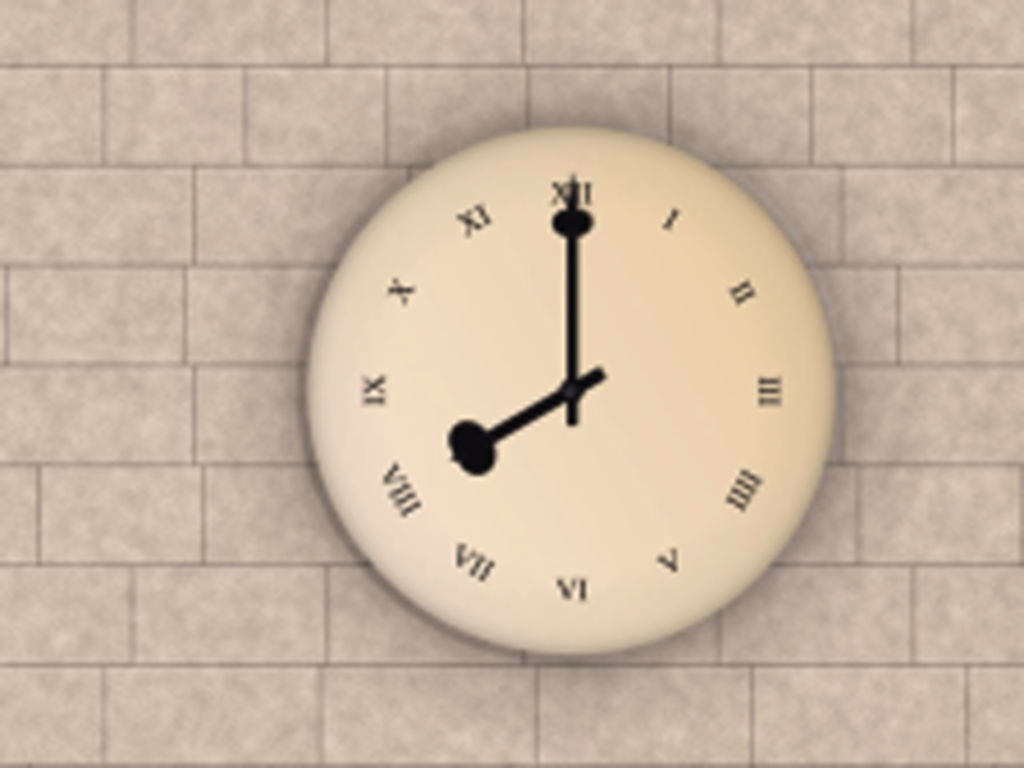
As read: 8h00
